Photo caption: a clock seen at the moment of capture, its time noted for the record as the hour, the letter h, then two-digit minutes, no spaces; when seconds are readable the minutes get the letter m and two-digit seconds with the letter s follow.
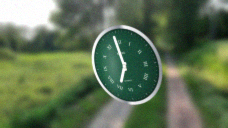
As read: 6h59
